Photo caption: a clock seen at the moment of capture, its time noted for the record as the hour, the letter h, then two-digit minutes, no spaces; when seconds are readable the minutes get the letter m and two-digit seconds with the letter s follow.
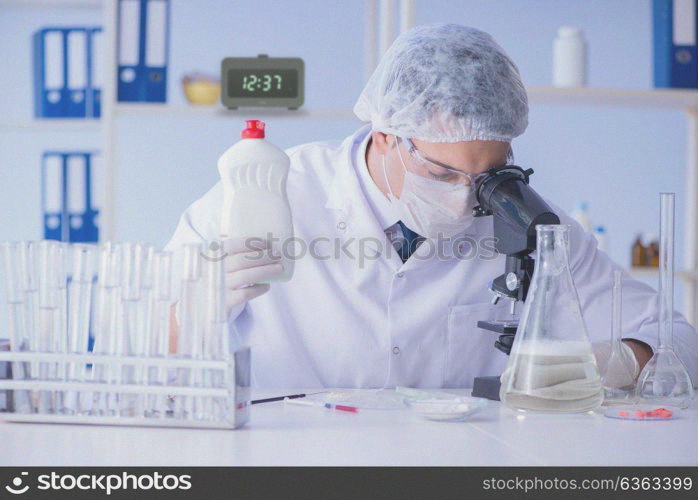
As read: 12h37
